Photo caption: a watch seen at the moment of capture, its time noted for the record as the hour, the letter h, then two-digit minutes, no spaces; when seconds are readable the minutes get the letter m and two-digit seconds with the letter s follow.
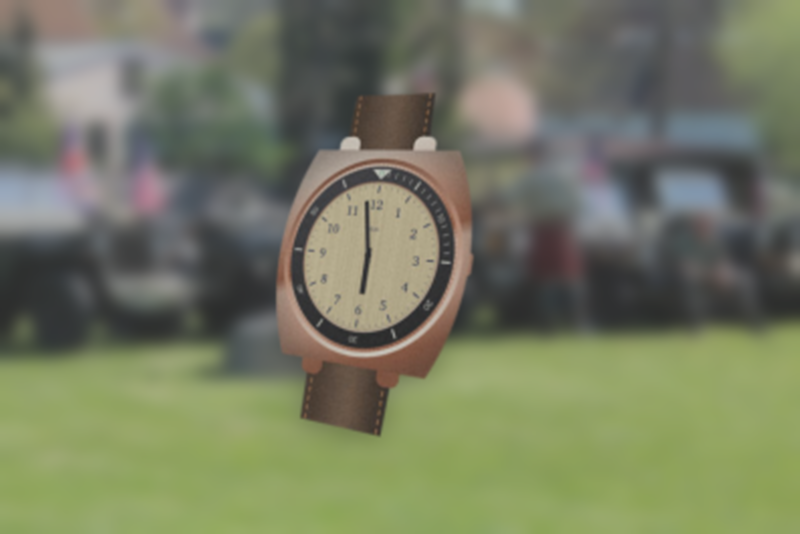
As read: 5h58
